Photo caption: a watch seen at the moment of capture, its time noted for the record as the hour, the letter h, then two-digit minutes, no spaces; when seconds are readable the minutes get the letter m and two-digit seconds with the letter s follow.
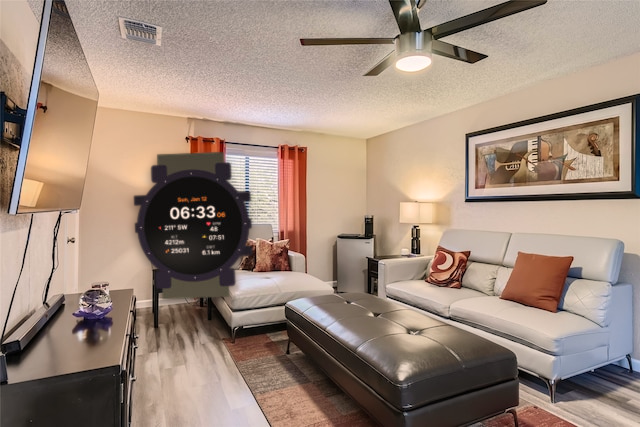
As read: 6h33
